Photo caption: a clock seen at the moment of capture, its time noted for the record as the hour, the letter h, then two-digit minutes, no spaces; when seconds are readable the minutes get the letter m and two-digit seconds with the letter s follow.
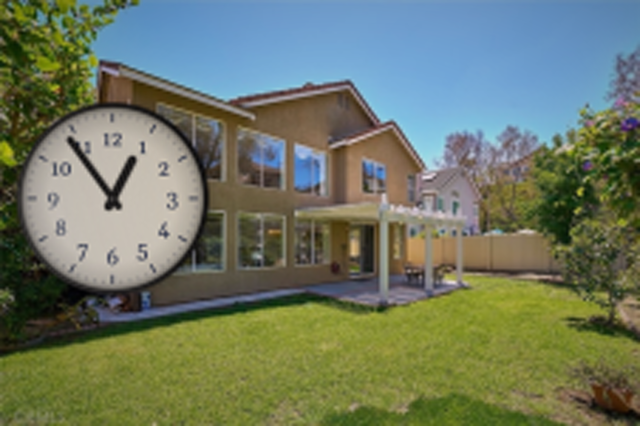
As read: 12h54
